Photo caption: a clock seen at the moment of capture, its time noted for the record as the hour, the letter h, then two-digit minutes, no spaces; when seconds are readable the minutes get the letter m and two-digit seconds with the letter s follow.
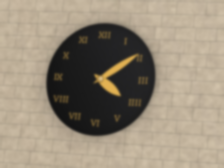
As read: 4h09
